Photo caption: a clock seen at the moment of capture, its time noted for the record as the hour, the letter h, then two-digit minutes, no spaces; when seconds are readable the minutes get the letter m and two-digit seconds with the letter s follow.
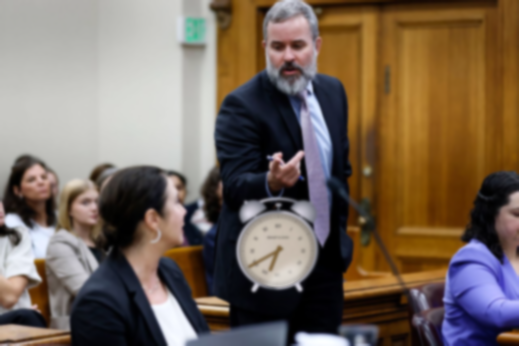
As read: 6h40
